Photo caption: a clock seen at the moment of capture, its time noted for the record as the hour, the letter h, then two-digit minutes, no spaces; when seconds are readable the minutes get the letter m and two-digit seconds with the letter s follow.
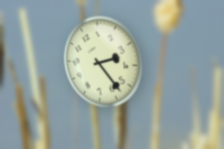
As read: 3h28
